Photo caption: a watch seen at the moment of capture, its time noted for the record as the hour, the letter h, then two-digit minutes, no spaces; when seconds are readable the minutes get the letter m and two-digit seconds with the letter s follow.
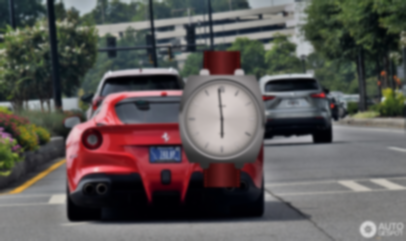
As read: 5h59
